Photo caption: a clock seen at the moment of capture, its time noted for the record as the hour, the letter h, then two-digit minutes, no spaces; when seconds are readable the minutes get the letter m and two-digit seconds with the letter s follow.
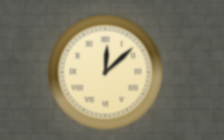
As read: 12h08
